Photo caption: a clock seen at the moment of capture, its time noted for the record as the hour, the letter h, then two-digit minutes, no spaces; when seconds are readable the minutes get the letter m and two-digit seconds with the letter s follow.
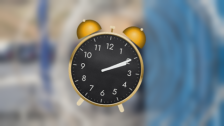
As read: 2h10
